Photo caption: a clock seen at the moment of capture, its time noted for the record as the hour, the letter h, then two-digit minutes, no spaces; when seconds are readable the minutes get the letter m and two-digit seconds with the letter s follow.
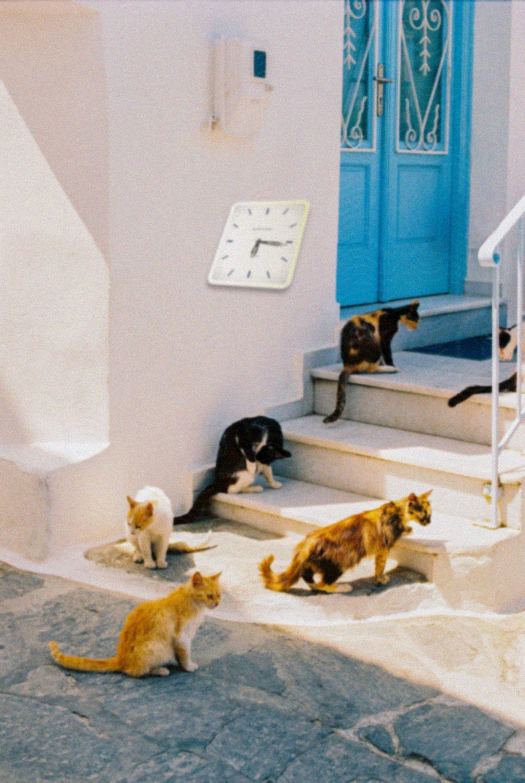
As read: 6h16
